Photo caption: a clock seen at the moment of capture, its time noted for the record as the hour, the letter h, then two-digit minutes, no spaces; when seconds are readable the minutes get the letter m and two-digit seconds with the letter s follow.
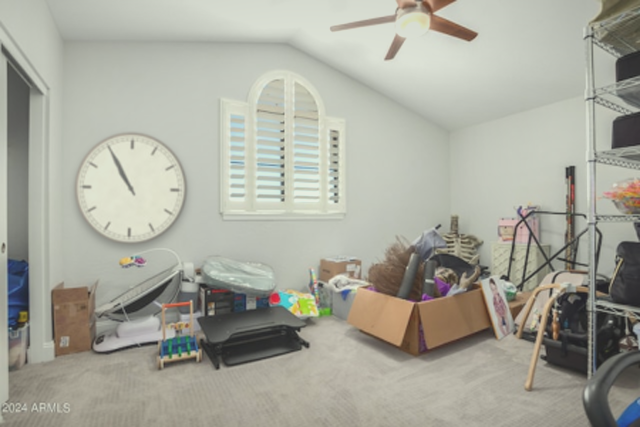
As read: 10h55
